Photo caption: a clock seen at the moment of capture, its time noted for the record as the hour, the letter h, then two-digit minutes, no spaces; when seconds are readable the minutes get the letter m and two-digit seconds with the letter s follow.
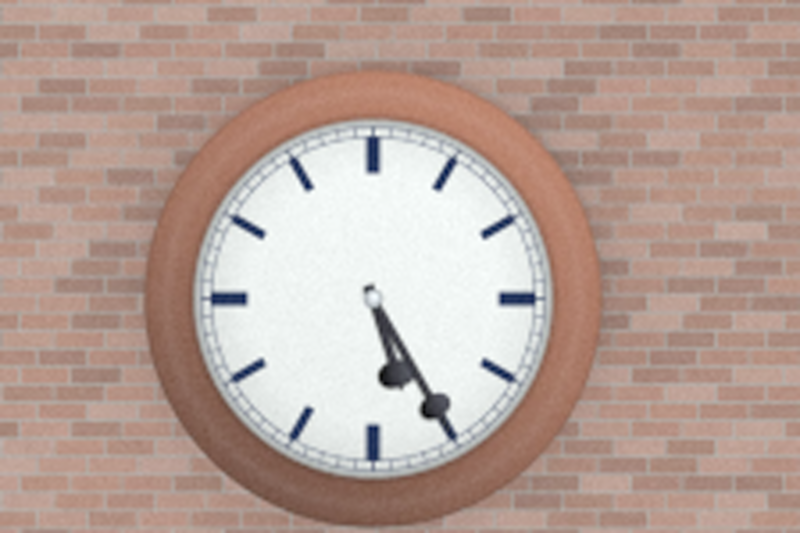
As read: 5h25
